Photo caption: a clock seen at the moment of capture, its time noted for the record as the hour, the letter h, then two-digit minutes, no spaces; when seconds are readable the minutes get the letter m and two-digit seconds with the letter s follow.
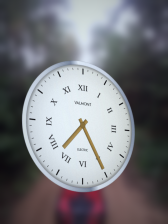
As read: 7h25
